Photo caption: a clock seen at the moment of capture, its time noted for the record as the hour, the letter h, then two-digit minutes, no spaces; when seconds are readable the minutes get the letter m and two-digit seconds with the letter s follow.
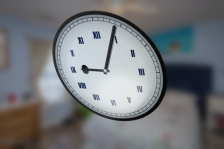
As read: 9h04
